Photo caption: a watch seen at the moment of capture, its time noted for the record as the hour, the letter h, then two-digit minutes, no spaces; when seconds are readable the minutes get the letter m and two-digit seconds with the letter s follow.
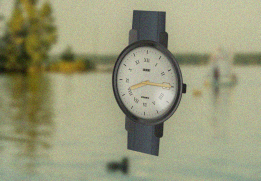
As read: 8h15
